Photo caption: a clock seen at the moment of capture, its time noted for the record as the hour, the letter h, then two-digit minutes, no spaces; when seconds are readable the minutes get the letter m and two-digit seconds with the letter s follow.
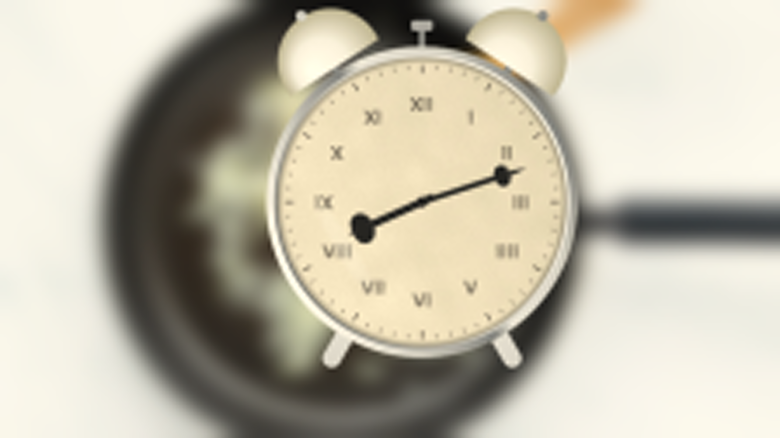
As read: 8h12
